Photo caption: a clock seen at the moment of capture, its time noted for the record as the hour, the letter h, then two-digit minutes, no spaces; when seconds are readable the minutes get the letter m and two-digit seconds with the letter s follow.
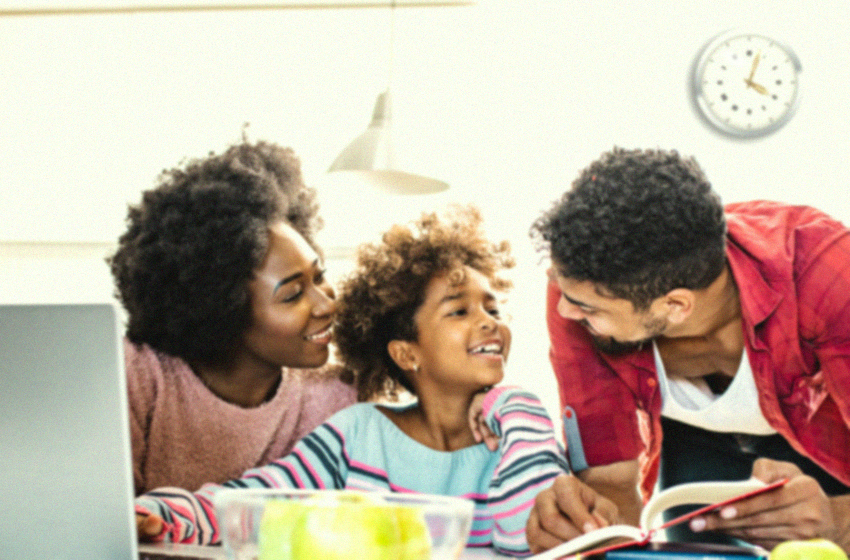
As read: 4h03
